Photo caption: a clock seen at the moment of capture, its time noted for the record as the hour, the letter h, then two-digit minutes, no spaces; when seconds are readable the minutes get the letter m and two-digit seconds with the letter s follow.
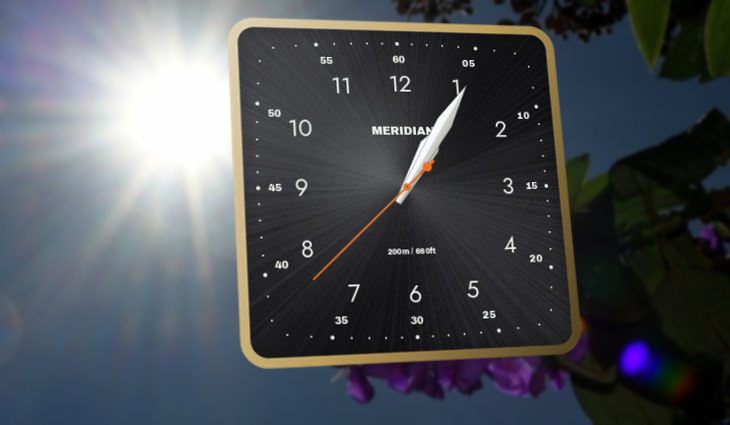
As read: 1h05m38s
